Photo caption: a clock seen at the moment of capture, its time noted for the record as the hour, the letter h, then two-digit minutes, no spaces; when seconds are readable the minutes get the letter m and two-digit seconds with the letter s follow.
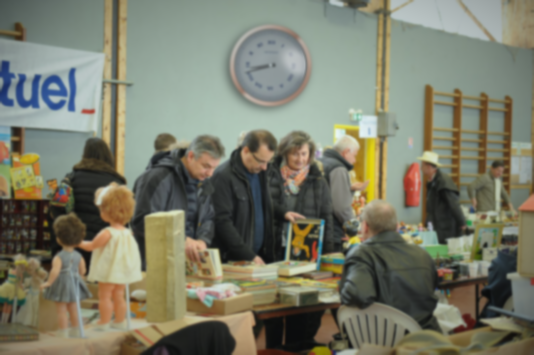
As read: 8h42
